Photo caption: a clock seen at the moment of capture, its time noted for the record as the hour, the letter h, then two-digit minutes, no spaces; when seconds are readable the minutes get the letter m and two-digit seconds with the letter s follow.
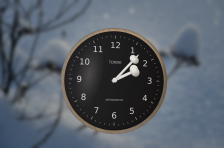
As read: 2h07
